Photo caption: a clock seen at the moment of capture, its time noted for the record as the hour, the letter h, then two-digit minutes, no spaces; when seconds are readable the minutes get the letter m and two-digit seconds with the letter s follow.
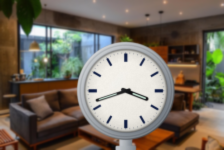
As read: 3h42
